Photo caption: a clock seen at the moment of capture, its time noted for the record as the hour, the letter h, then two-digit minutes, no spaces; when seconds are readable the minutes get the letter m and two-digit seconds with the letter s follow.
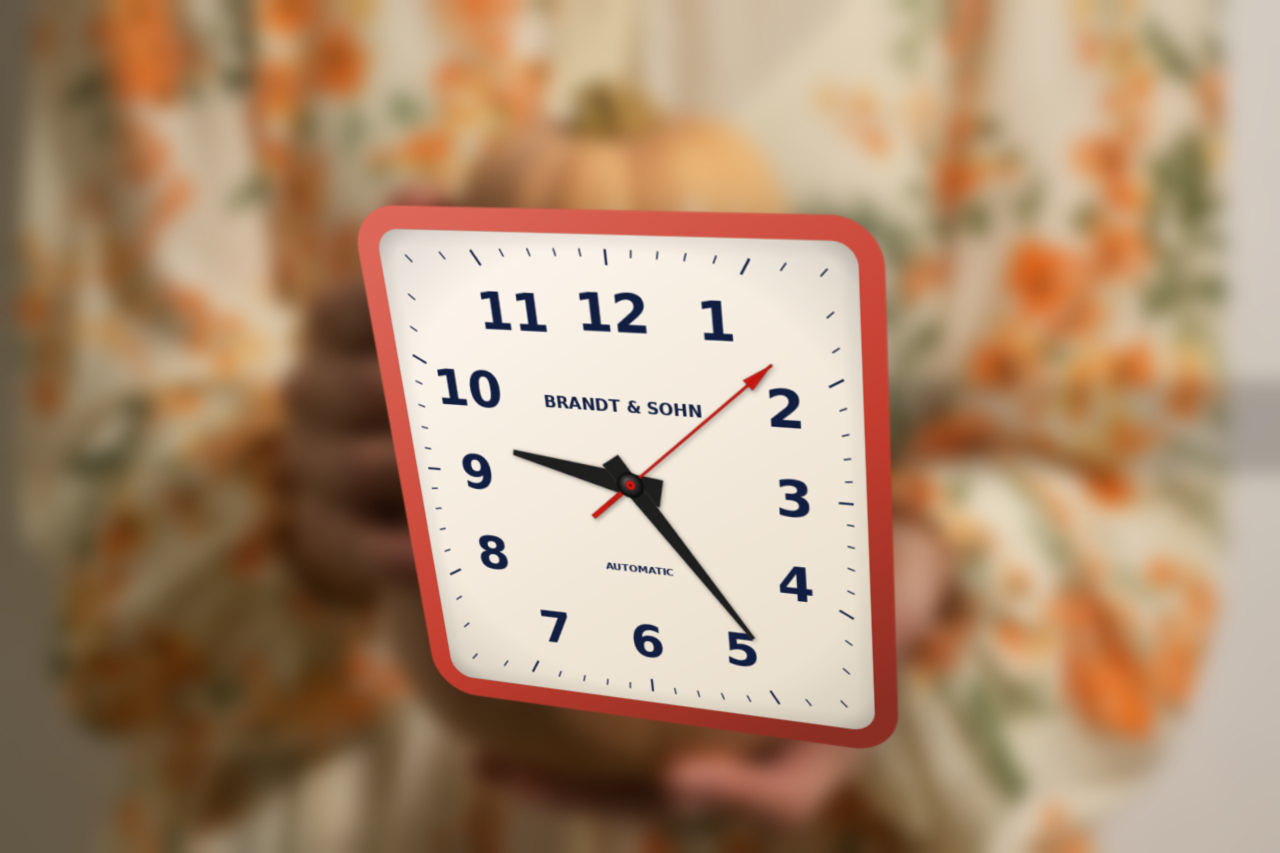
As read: 9h24m08s
